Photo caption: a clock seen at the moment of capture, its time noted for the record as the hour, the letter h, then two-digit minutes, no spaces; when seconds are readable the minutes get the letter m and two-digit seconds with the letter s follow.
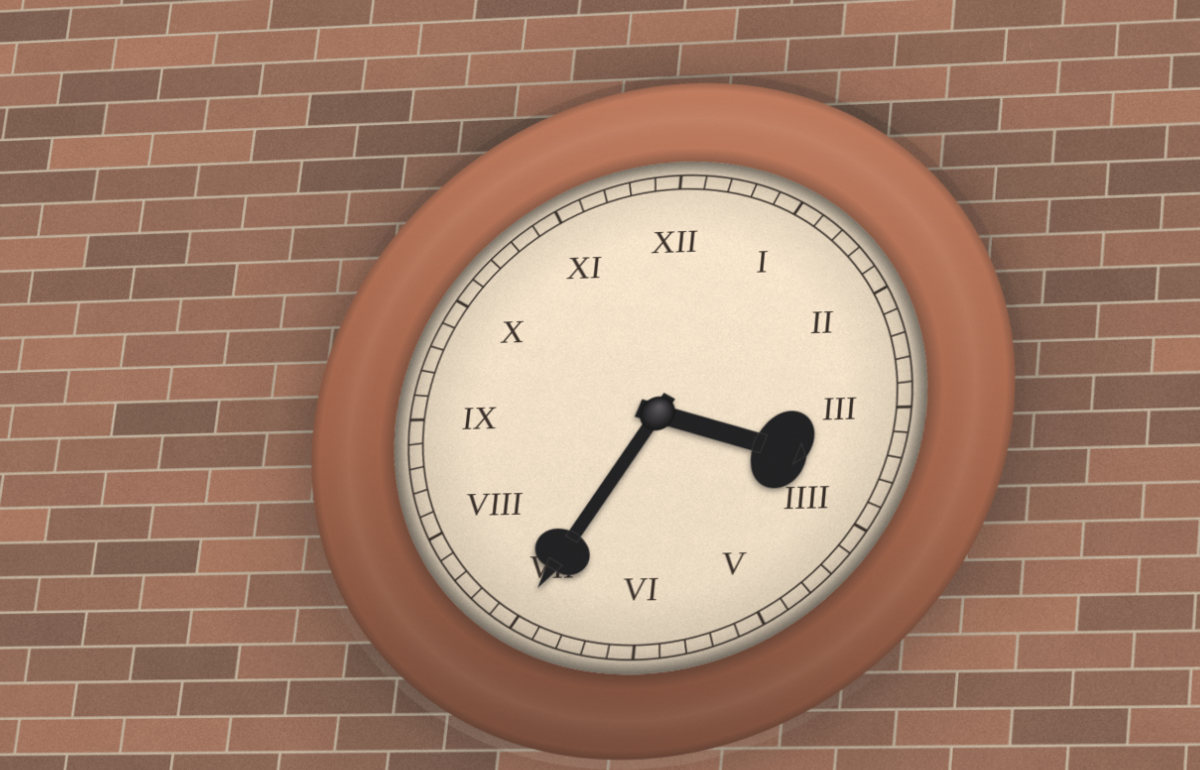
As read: 3h35
